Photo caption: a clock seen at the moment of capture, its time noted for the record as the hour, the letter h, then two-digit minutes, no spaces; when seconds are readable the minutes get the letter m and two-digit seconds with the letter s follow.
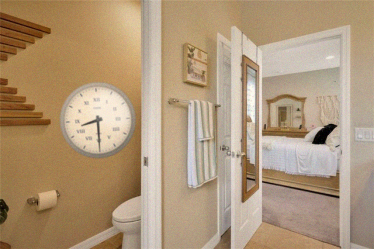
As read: 8h30
